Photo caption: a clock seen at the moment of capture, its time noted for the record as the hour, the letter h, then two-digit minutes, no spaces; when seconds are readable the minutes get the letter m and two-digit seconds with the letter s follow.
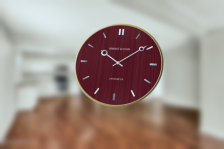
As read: 10h09
